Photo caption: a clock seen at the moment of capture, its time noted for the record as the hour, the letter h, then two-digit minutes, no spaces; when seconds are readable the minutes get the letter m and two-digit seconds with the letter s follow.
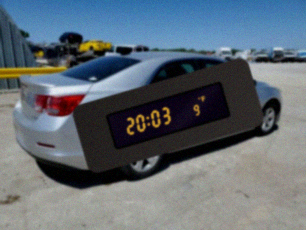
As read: 20h03
